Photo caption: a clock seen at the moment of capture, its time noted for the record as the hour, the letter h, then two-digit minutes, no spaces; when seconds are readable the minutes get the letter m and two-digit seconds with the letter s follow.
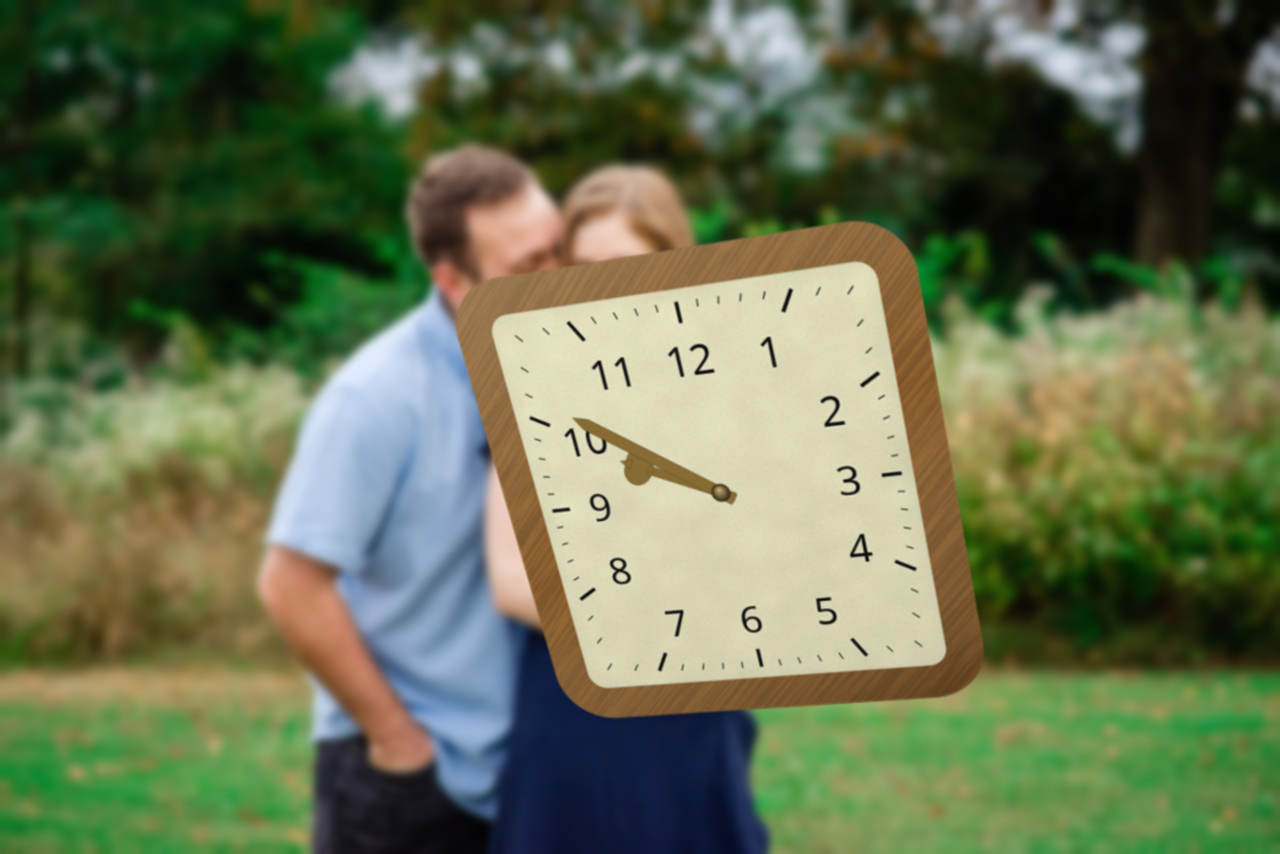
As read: 9h51
